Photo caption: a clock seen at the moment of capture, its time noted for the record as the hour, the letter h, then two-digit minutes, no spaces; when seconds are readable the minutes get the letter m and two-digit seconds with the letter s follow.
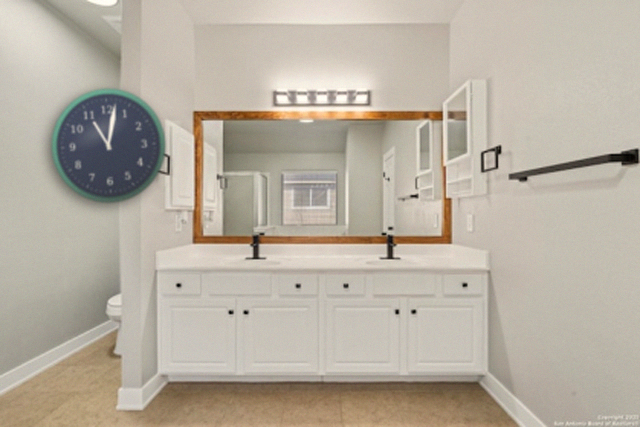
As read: 11h02
